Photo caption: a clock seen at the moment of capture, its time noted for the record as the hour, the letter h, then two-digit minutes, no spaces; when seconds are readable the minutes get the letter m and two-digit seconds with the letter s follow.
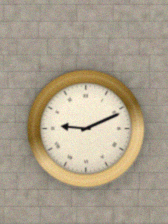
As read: 9h11
